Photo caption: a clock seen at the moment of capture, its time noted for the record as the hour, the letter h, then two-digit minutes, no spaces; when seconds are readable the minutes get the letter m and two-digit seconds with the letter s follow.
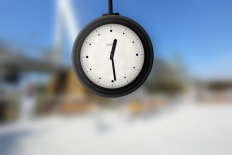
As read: 12h29
